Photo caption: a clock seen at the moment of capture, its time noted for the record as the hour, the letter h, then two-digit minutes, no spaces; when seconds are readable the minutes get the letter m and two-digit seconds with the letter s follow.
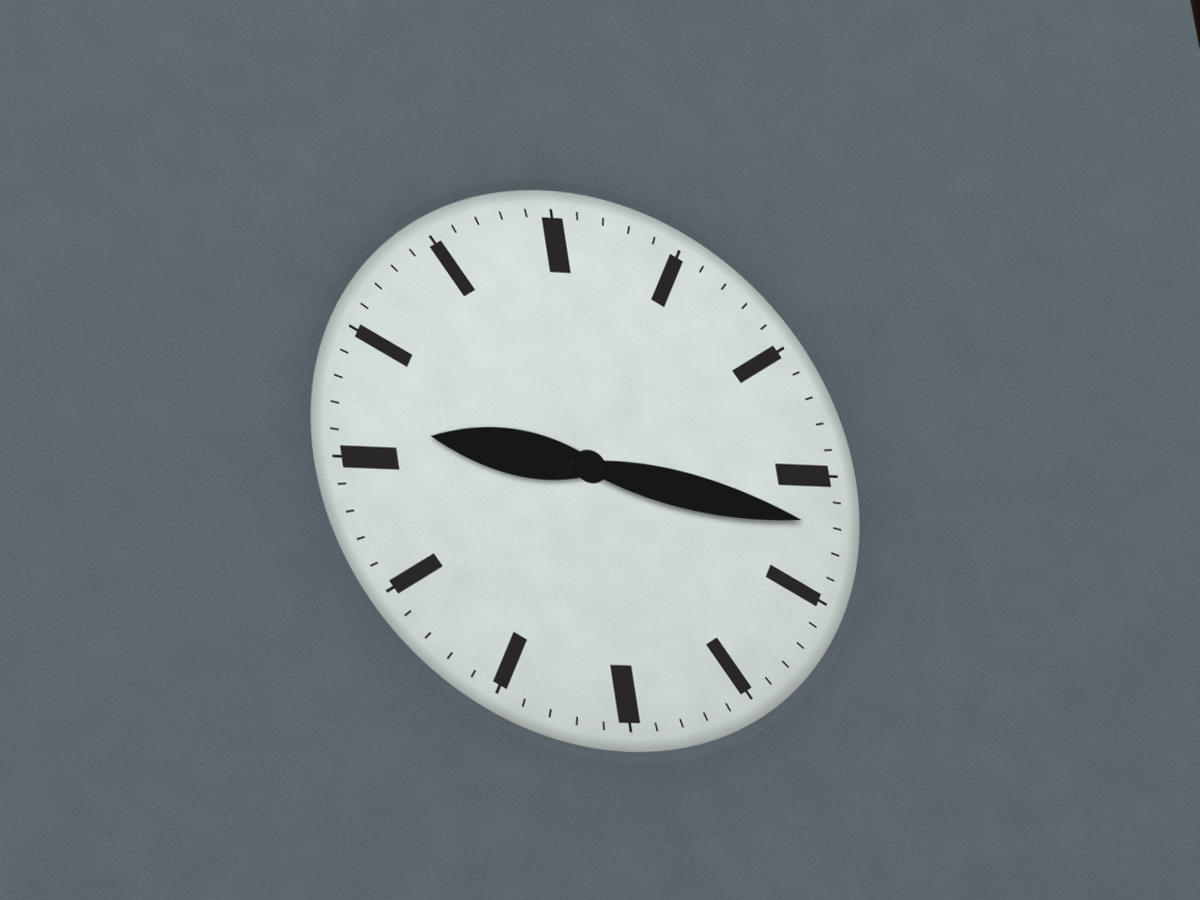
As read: 9h17
